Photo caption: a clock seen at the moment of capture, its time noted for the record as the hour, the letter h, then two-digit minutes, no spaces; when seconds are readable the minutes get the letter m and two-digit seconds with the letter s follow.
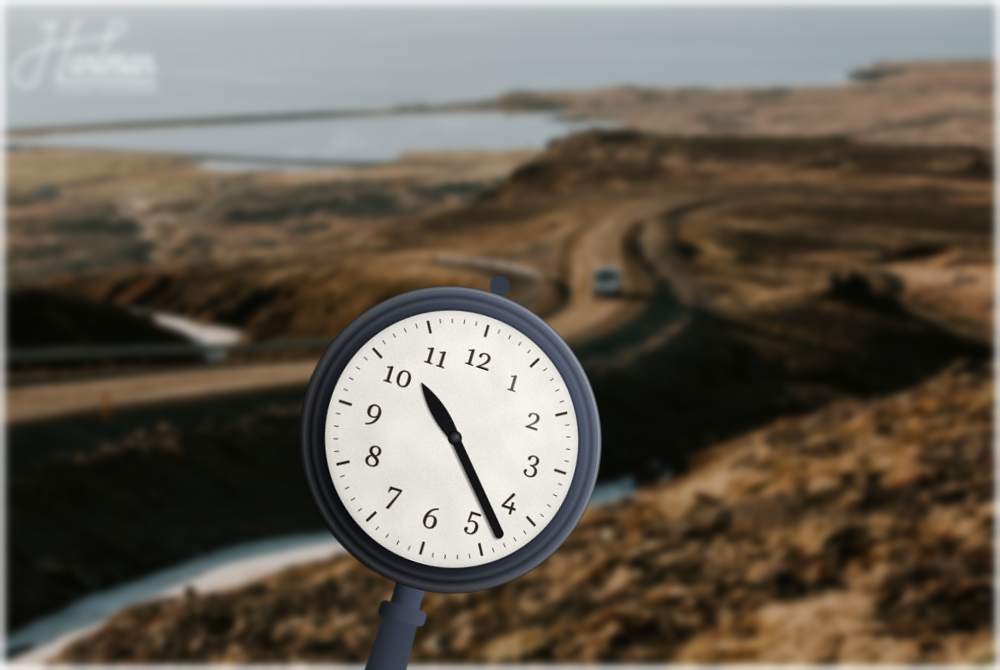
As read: 10h23
